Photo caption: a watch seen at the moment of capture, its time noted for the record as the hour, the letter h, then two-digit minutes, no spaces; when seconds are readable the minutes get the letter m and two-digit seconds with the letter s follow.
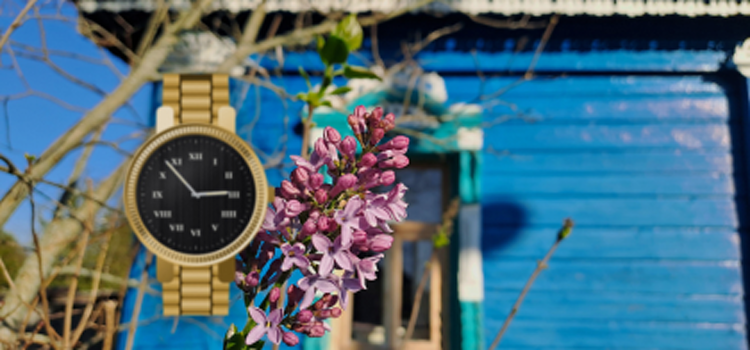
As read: 2h53
